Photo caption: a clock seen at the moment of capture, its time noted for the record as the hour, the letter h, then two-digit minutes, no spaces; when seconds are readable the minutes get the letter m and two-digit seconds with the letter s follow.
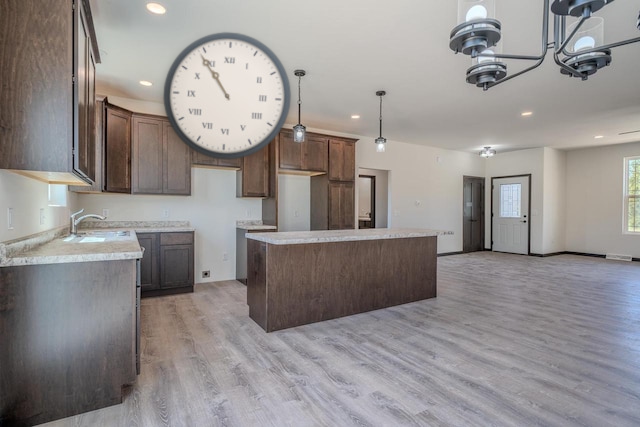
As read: 10h54
